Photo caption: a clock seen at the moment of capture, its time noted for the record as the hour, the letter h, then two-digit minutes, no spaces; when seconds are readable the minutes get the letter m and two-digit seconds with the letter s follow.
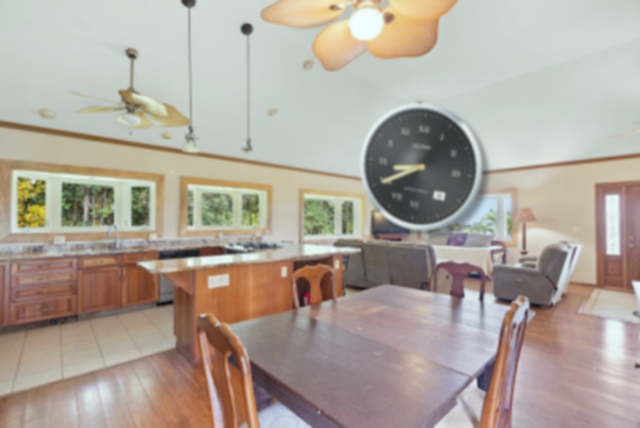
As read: 8h40
